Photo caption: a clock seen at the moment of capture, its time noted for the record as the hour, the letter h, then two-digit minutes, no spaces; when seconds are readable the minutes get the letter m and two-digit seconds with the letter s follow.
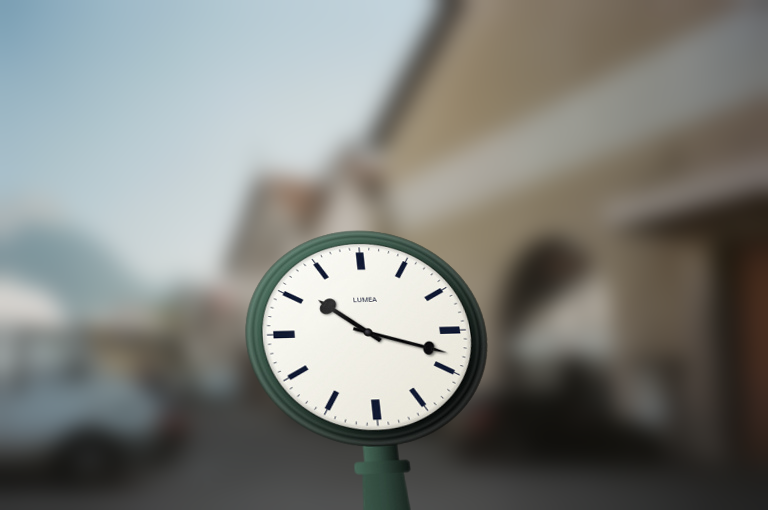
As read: 10h18
